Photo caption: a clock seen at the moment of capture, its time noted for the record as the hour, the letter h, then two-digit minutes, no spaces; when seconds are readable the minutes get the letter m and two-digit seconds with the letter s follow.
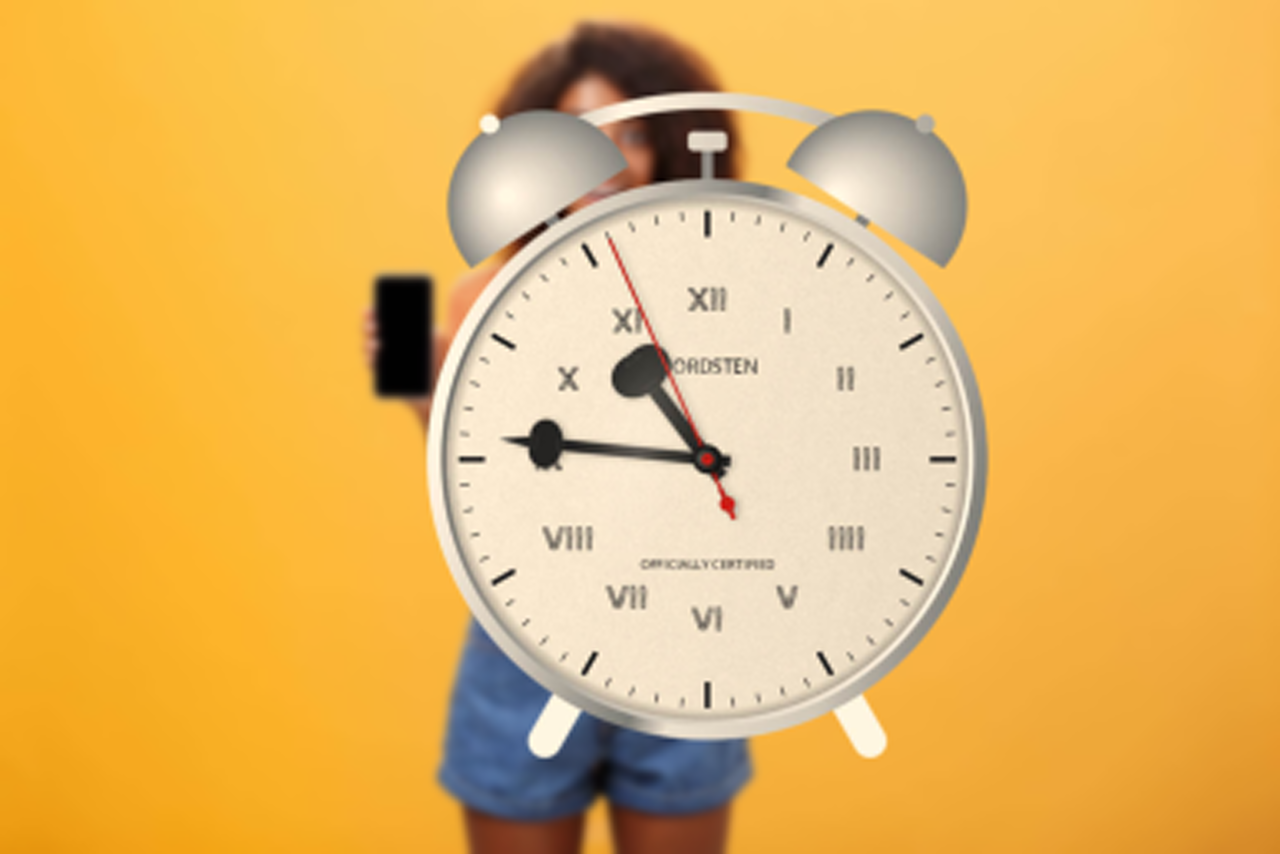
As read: 10h45m56s
